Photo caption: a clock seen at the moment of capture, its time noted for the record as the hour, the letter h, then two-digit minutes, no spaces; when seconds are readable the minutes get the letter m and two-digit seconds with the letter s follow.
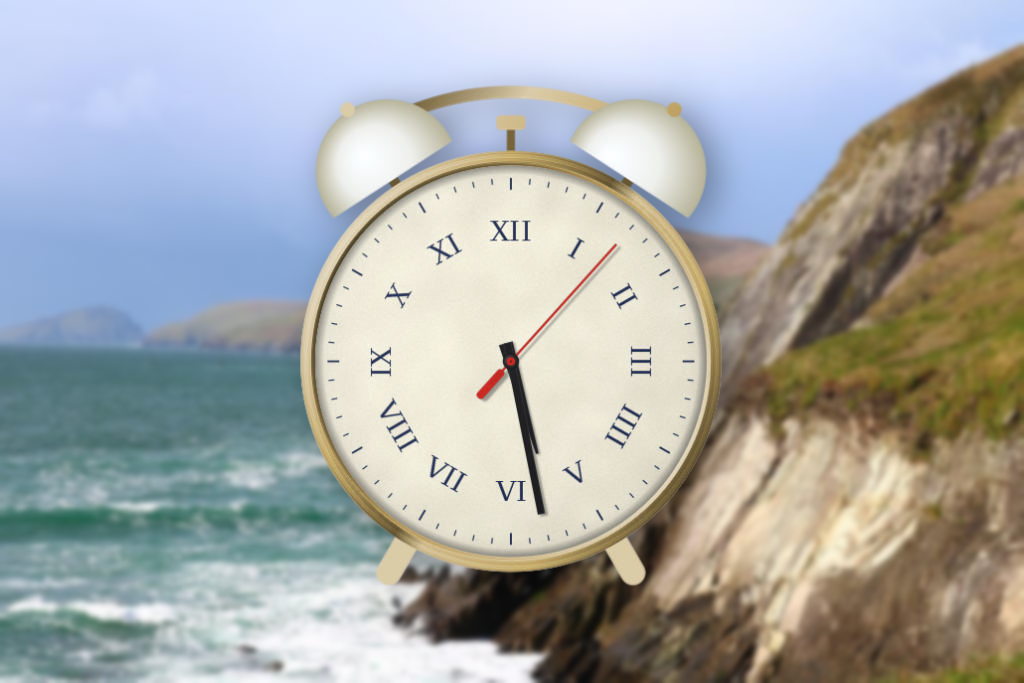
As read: 5h28m07s
